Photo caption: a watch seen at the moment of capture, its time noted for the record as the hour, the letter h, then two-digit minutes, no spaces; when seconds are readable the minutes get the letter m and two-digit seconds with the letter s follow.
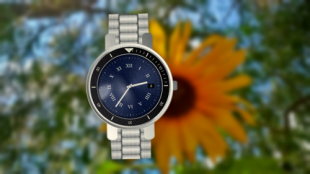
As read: 2h36
